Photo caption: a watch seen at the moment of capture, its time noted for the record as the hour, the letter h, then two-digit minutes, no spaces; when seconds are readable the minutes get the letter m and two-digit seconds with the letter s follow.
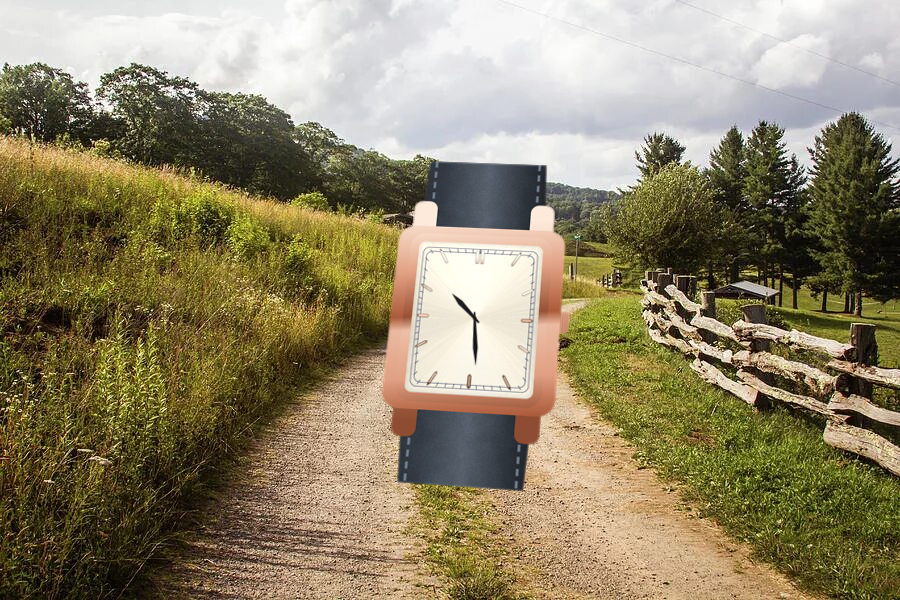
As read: 10h29
